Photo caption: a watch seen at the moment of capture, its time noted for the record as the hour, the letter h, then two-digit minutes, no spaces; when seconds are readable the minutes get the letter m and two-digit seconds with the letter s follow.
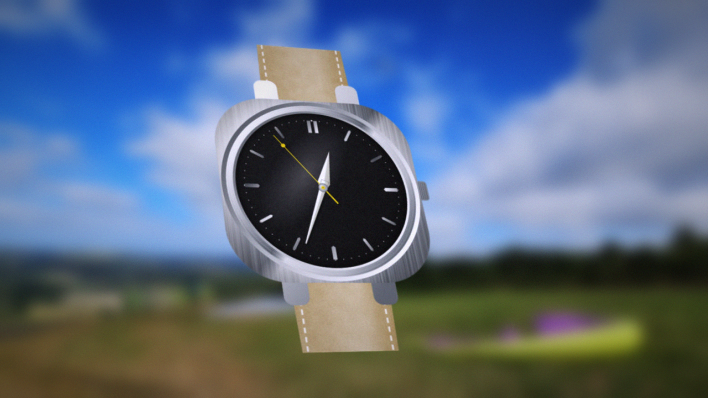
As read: 12h33m54s
